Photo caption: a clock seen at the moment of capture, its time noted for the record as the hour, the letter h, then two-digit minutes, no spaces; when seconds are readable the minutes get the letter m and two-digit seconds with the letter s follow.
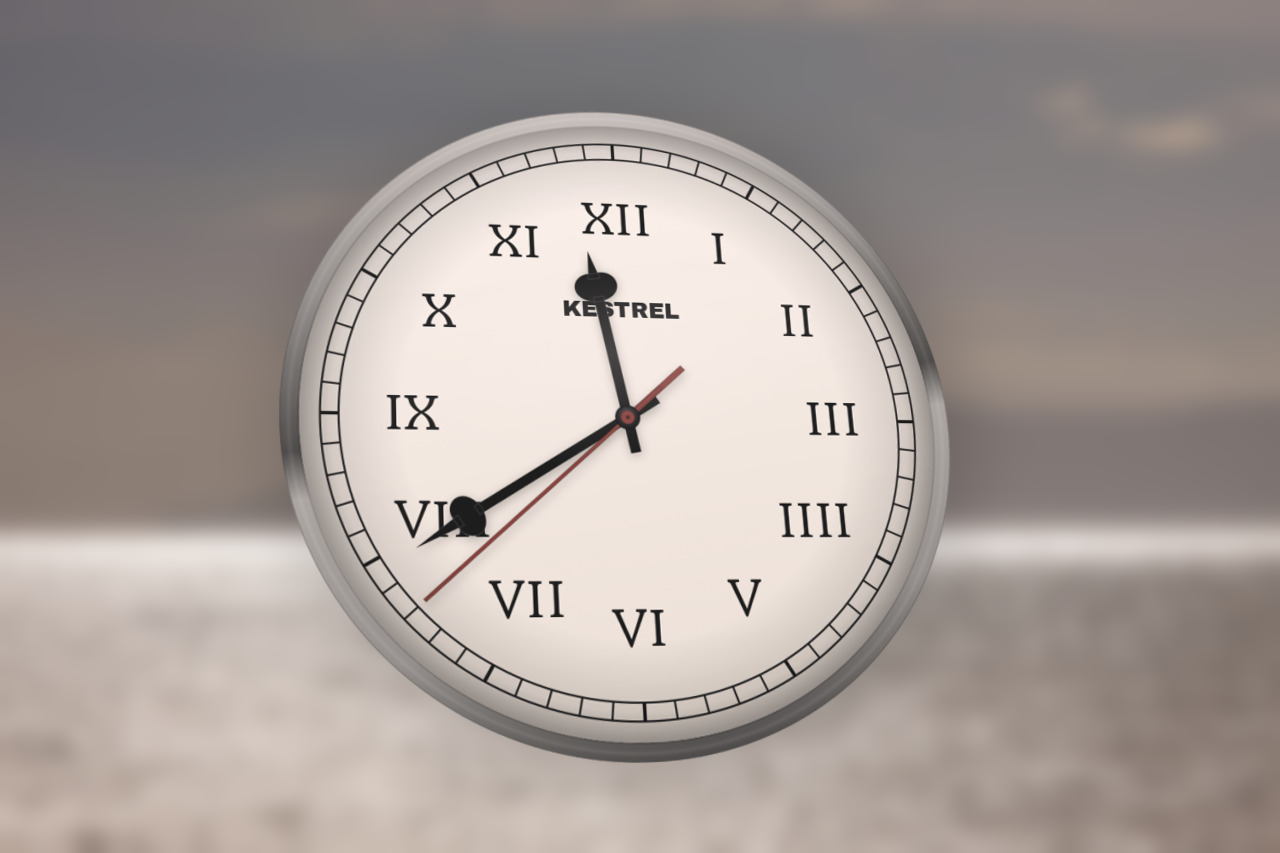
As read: 11h39m38s
